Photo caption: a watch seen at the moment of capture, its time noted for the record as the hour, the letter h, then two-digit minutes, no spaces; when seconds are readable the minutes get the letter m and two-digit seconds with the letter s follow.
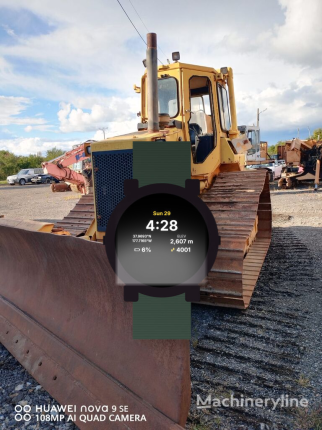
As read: 4h28
